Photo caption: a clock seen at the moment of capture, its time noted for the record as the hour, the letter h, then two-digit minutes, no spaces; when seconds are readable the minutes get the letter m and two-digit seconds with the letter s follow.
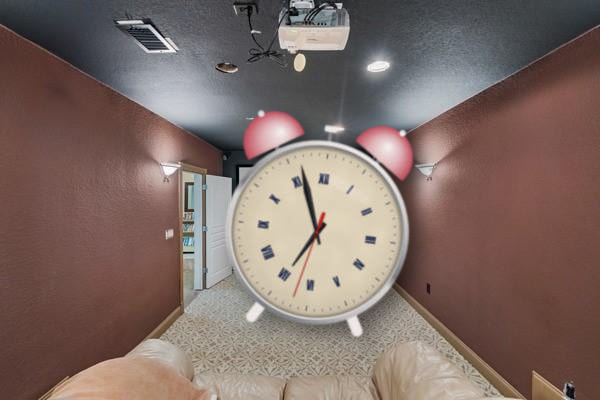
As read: 6h56m32s
